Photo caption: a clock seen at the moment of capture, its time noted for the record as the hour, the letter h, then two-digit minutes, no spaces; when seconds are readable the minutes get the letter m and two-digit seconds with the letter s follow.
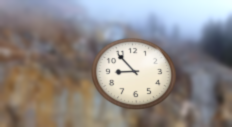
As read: 8h54
